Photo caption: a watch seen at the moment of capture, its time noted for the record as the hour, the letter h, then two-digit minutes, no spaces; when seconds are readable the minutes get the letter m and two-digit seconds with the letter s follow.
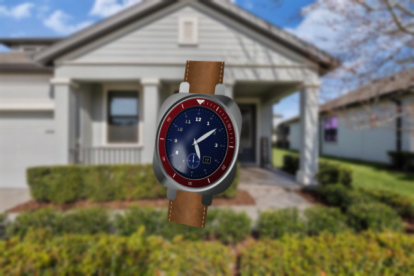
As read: 5h09
